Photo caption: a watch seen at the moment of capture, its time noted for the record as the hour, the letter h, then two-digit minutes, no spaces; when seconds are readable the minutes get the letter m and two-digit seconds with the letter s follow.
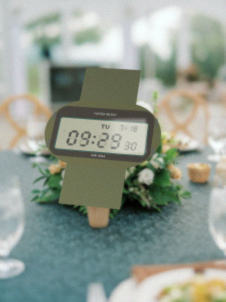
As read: 9h29m30s
